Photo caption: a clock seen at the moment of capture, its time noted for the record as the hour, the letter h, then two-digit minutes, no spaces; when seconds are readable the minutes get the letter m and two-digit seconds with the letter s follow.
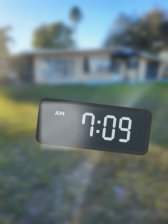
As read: 7h09
